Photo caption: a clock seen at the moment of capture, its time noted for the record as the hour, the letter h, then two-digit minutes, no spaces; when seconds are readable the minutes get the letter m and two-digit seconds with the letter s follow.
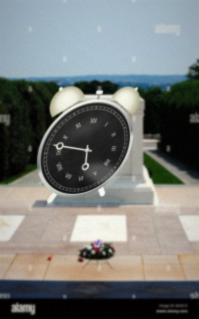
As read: 5h47
